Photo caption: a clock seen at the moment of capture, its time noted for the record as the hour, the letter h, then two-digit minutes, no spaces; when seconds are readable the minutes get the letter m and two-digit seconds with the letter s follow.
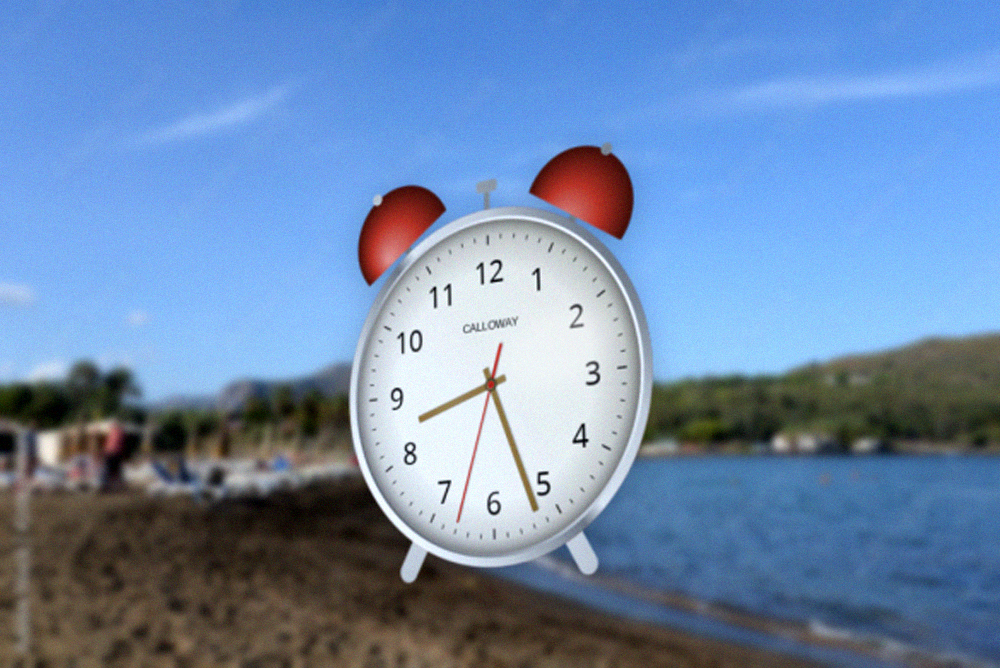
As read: 8h26m33s
